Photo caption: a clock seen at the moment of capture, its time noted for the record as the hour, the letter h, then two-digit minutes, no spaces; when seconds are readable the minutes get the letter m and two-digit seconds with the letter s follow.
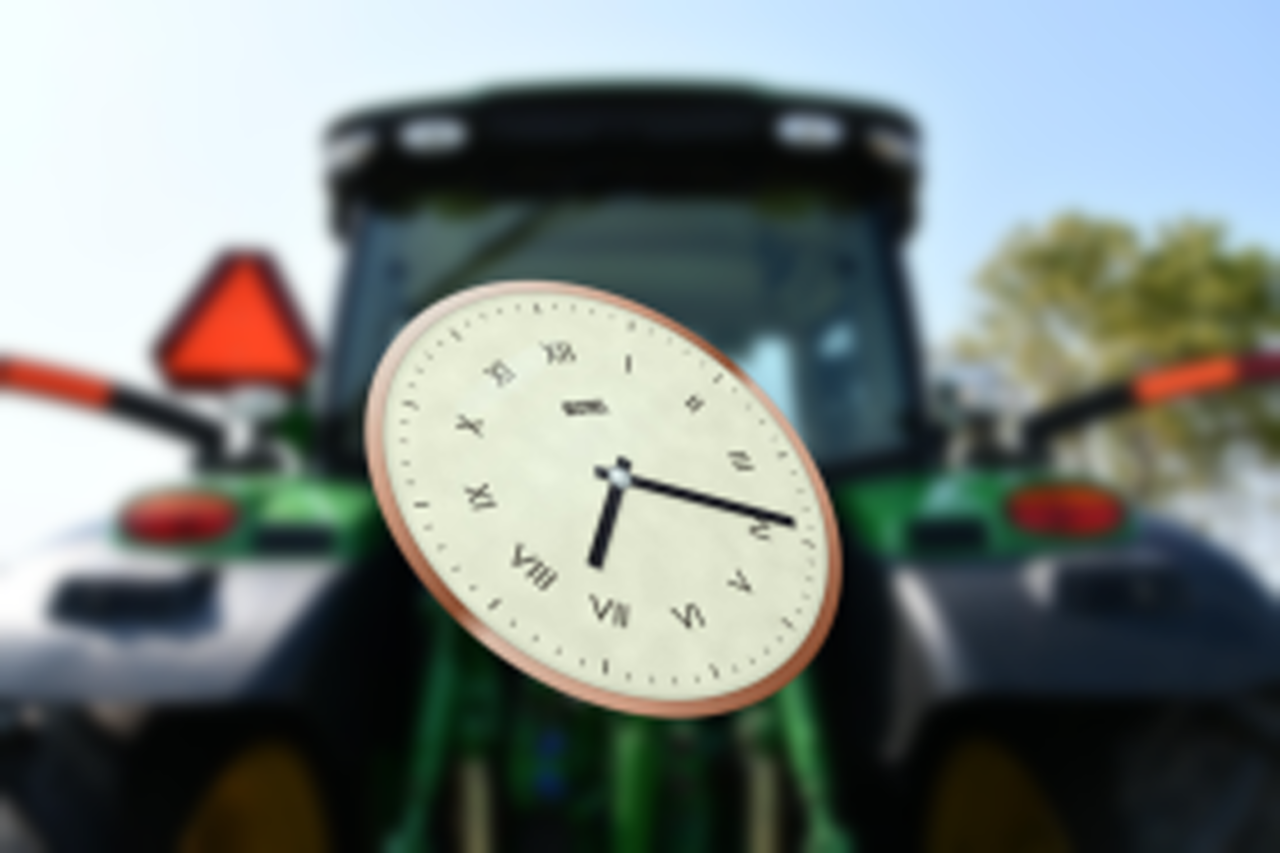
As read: 7h19
